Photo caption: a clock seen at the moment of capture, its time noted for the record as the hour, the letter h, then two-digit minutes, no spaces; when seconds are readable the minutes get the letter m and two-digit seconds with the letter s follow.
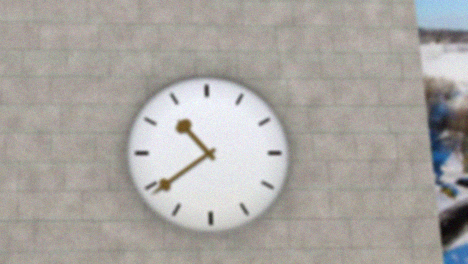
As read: 10h39
